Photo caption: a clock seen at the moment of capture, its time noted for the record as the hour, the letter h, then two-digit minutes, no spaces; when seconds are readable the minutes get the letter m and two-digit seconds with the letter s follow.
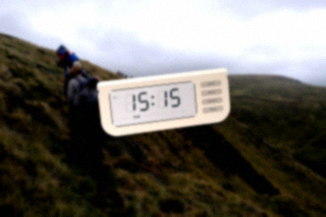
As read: 15h15
